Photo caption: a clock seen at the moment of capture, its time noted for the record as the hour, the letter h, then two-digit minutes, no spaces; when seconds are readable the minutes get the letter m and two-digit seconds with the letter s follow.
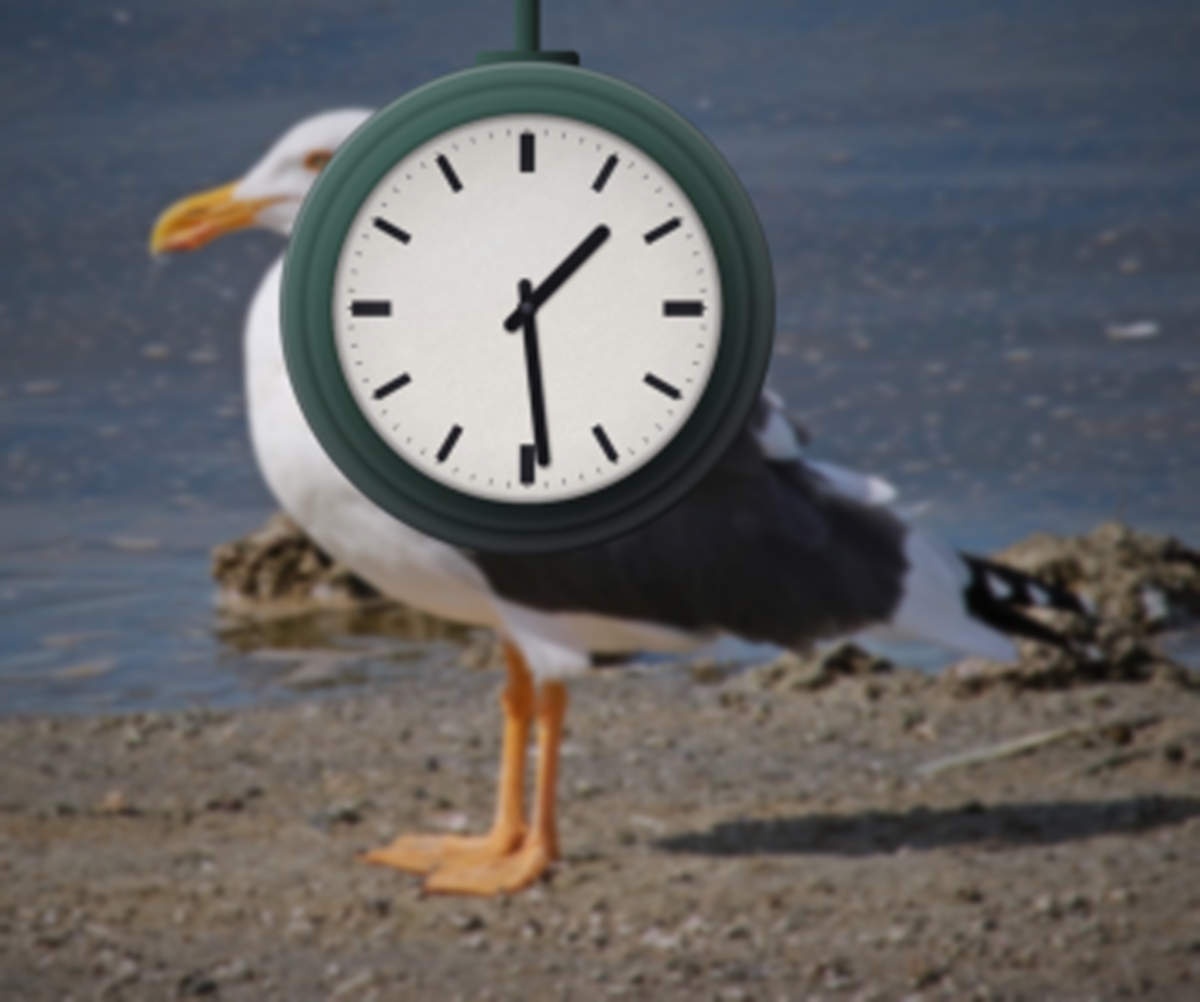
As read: 1h29
